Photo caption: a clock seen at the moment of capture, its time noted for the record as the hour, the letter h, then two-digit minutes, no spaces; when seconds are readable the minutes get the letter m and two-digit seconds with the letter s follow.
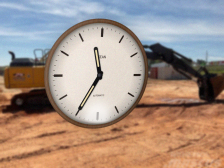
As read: 11h35
